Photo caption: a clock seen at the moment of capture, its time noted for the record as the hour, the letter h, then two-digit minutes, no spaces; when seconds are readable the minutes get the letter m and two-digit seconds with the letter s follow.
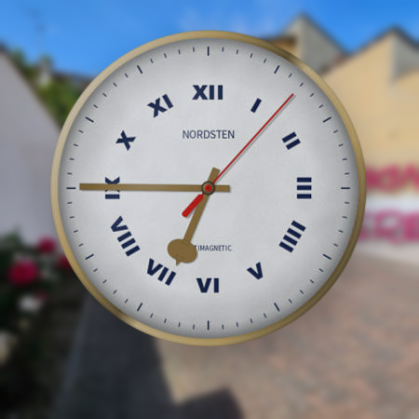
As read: 6h45m07s
